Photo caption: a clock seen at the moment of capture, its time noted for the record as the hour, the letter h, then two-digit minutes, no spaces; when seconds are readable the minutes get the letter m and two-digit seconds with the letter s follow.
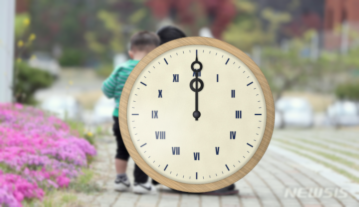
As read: 12h00
